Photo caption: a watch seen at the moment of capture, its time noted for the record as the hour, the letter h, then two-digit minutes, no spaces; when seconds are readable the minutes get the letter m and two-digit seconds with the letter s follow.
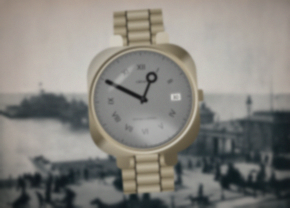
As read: 12h50
